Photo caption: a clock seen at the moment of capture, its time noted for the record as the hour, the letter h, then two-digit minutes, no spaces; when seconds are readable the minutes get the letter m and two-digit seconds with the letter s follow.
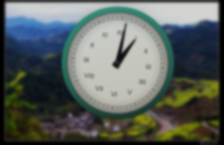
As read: 1h01
